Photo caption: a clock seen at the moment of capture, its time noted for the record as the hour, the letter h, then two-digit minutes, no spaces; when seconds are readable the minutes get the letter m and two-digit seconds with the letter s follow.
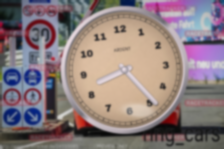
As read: 8h24
